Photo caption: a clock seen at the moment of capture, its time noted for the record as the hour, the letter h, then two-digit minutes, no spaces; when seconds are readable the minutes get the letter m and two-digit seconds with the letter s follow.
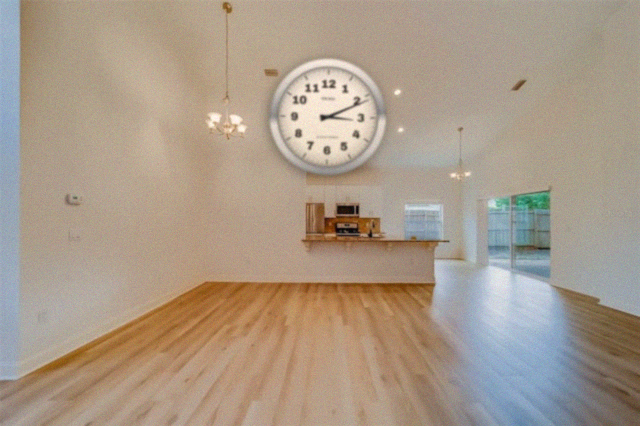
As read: 3h11
